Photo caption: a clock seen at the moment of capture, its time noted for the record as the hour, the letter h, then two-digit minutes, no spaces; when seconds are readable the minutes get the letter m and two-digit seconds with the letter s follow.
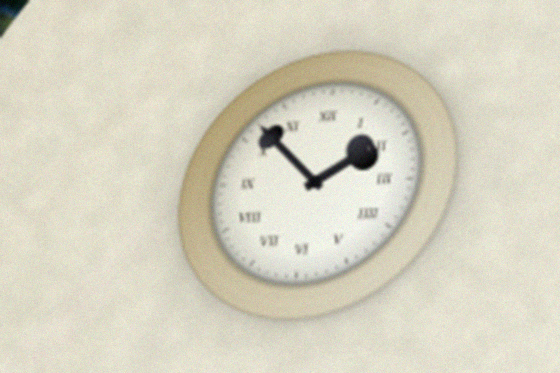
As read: 1h52
